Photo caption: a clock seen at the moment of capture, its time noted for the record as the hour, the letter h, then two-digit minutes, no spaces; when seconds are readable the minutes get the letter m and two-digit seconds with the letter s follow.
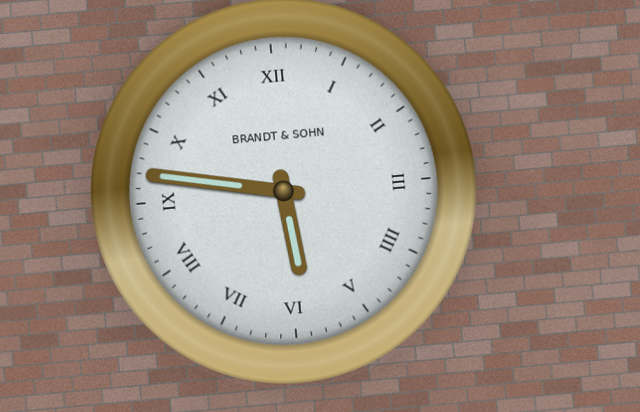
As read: 5h47
